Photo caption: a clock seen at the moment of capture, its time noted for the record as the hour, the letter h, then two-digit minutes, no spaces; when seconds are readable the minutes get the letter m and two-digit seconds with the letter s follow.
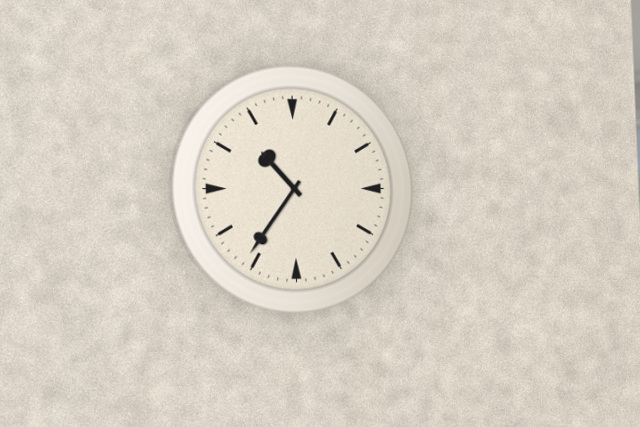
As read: 10h36
